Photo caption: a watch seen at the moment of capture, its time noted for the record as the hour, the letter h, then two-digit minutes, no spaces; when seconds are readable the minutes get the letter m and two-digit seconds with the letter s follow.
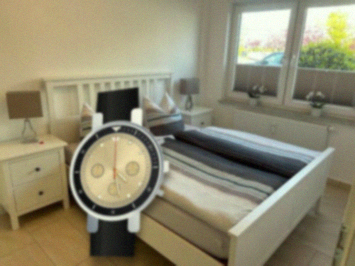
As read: 4h28
